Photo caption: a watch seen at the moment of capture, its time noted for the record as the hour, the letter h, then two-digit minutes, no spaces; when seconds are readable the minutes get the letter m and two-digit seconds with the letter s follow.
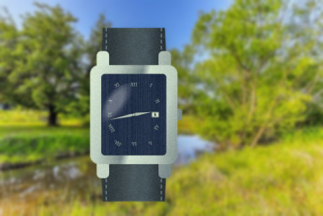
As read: 2h43
